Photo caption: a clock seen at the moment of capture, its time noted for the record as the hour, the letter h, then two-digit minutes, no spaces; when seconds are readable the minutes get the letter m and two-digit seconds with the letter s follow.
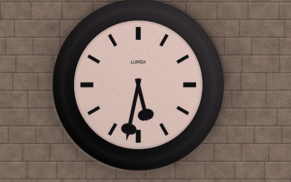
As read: 5h32
